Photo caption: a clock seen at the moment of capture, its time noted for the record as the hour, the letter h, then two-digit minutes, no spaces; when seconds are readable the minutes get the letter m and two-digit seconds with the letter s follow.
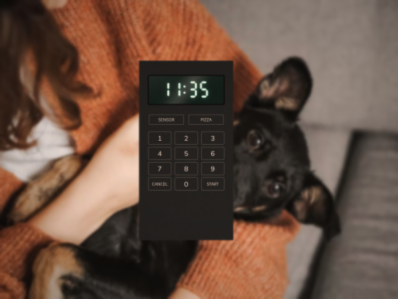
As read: 11h35
